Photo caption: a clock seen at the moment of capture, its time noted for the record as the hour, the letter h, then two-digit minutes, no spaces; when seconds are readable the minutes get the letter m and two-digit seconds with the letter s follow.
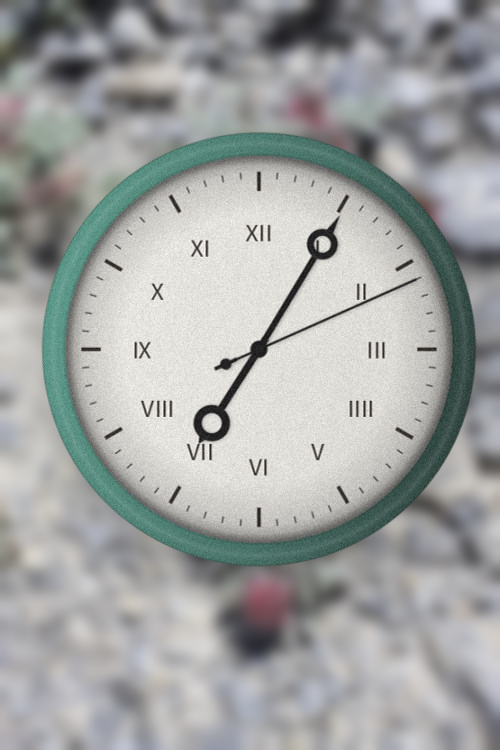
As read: 7h05m11s
